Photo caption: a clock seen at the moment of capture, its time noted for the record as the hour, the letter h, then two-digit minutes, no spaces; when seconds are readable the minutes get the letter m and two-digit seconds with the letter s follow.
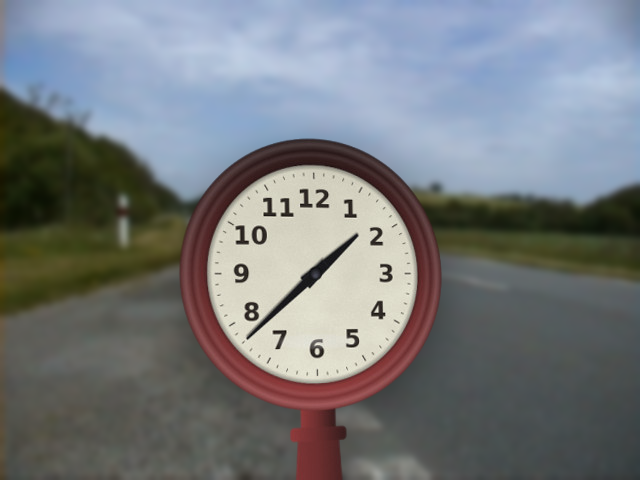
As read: 1h38
